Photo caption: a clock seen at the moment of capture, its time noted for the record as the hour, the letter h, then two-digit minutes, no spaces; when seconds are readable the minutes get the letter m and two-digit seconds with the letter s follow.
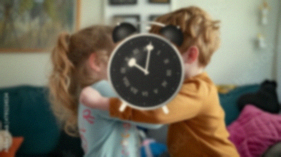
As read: 10h01
